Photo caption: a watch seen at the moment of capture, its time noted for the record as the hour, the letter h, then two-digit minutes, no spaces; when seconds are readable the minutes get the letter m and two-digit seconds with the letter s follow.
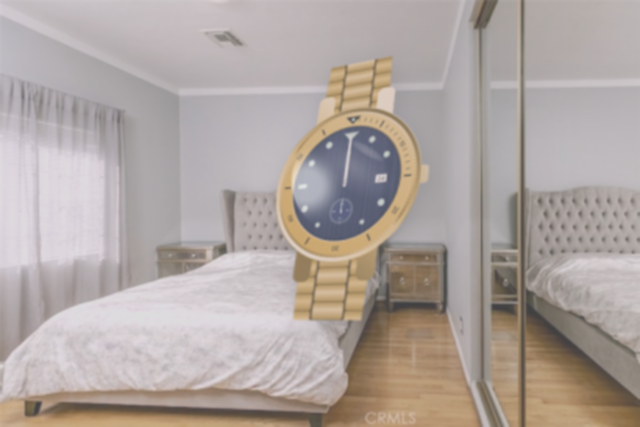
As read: 12h00
